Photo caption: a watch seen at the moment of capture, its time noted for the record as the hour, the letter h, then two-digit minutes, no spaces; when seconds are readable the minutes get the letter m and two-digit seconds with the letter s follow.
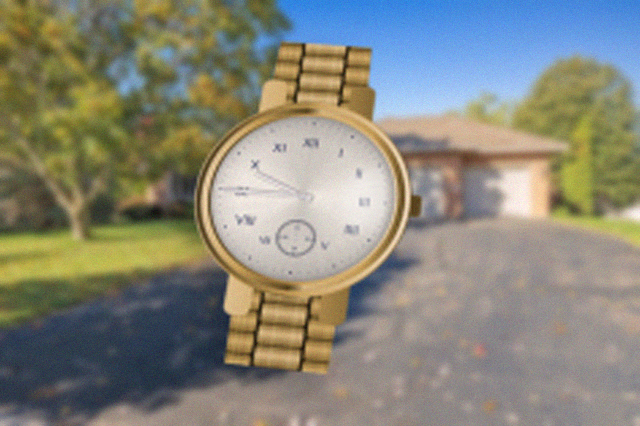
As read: 9h45
